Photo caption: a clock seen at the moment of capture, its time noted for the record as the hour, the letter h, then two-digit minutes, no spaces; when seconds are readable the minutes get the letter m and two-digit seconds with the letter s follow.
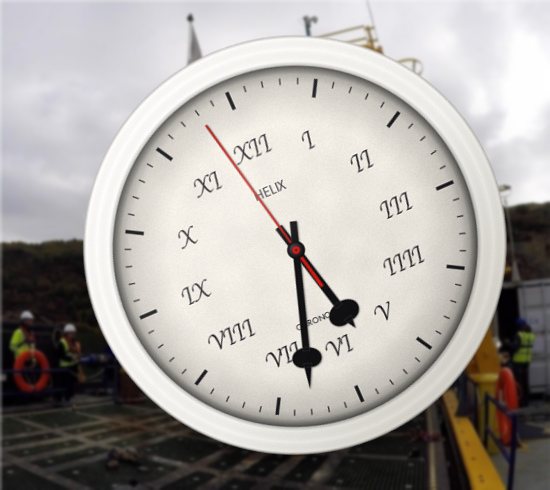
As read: 5h32m58s
